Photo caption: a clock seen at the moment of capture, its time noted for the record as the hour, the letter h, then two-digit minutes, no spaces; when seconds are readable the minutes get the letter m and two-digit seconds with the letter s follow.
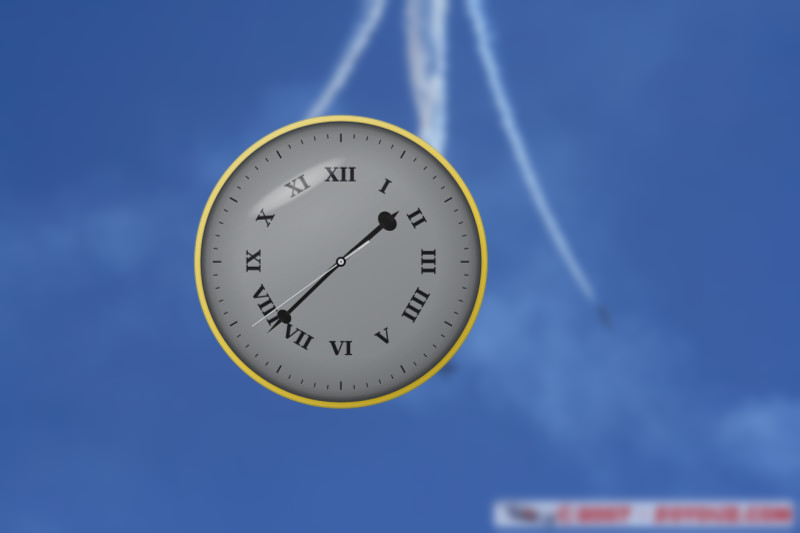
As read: 1h37m39s
